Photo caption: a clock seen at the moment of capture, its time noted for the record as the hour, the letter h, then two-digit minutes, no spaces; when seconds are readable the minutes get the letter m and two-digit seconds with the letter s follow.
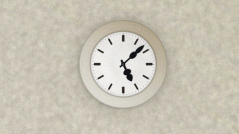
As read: 5h08
